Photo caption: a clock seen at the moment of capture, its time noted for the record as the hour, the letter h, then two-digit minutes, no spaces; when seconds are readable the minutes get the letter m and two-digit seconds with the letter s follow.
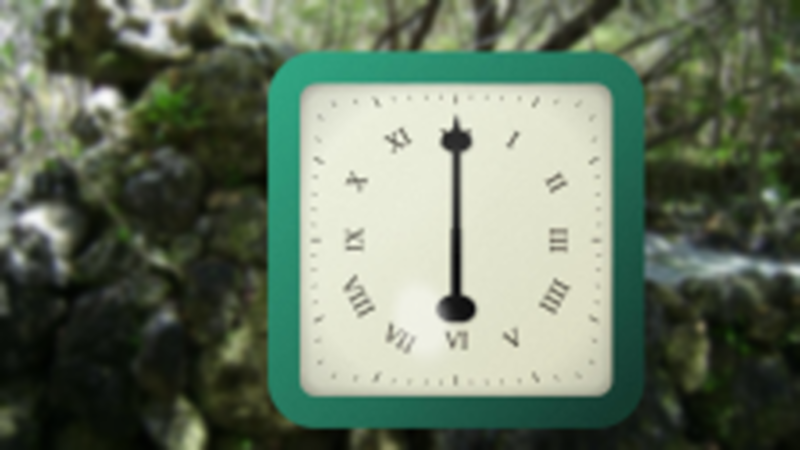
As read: 6h00
